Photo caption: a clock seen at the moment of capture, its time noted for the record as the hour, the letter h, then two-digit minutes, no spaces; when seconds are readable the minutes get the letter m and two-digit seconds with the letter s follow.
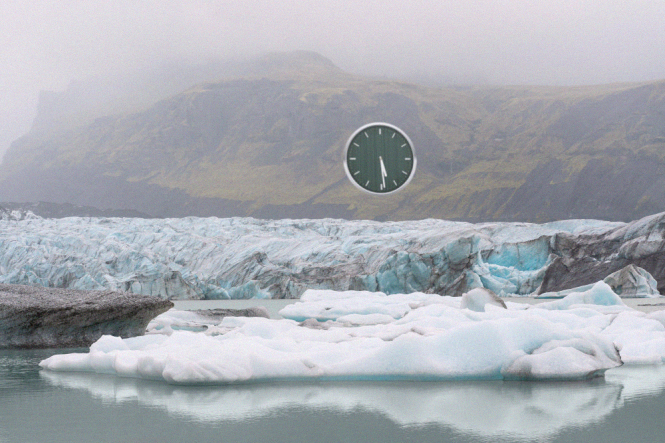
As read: 5h29
